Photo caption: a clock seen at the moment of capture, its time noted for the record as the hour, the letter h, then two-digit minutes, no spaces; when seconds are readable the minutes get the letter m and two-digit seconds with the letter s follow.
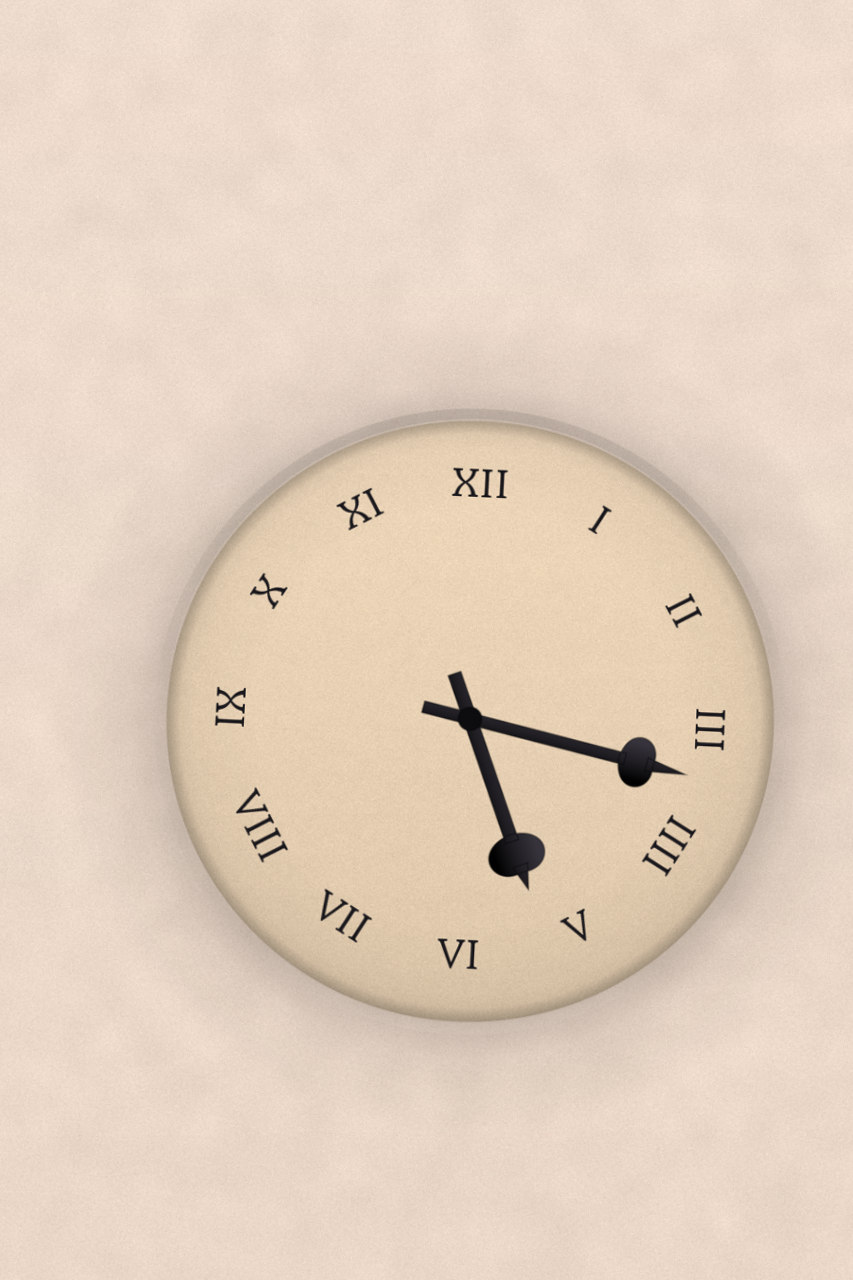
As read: 5h17
